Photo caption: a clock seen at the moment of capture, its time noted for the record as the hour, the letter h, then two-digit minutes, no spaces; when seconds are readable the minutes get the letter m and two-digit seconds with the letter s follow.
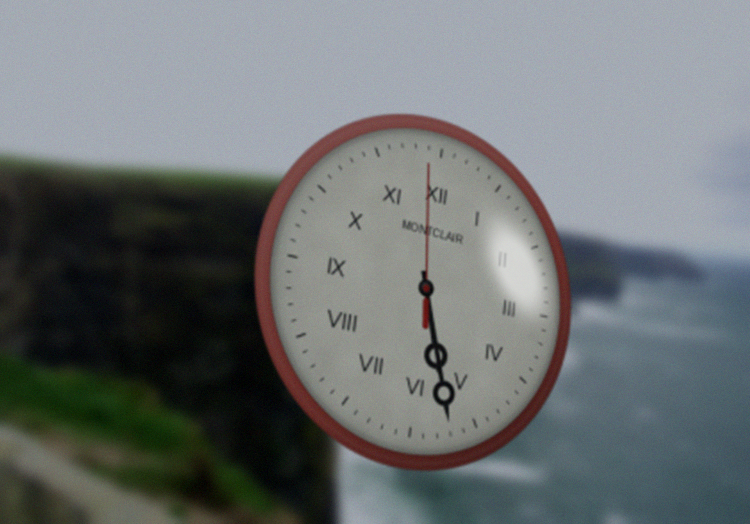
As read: 5h26m59s
